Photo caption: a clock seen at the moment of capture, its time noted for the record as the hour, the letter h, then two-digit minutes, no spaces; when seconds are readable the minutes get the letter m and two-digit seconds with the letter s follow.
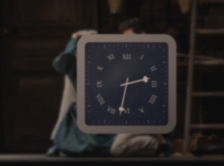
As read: 2h32
